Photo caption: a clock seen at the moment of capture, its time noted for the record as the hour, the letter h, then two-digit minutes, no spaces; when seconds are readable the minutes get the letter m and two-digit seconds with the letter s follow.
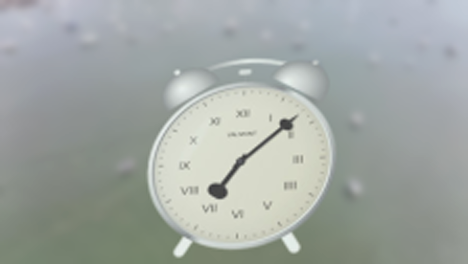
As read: 7h08
